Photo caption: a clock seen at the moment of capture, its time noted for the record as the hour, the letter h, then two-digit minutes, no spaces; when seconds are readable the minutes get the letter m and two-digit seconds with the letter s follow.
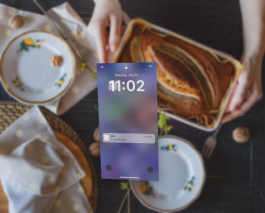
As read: 11h02
